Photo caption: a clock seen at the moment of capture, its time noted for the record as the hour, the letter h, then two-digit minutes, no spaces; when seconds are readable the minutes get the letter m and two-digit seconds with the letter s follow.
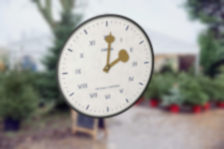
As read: 2h01
